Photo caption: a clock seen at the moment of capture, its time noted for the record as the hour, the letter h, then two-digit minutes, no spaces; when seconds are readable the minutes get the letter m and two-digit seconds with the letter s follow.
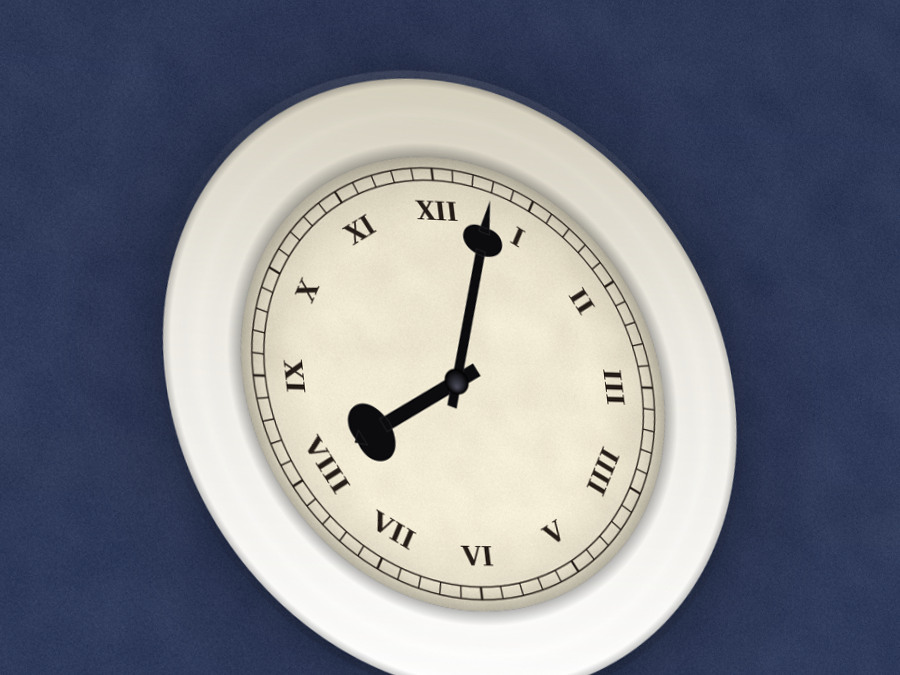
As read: 8h03
